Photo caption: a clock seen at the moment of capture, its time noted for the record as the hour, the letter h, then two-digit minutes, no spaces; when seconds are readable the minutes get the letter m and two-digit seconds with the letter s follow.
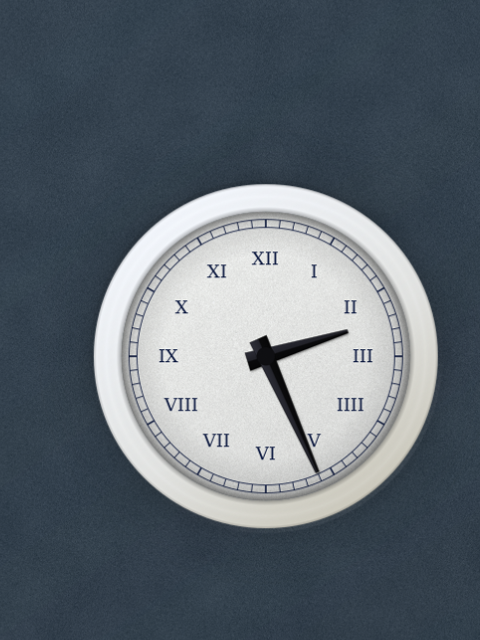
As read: 2h26
